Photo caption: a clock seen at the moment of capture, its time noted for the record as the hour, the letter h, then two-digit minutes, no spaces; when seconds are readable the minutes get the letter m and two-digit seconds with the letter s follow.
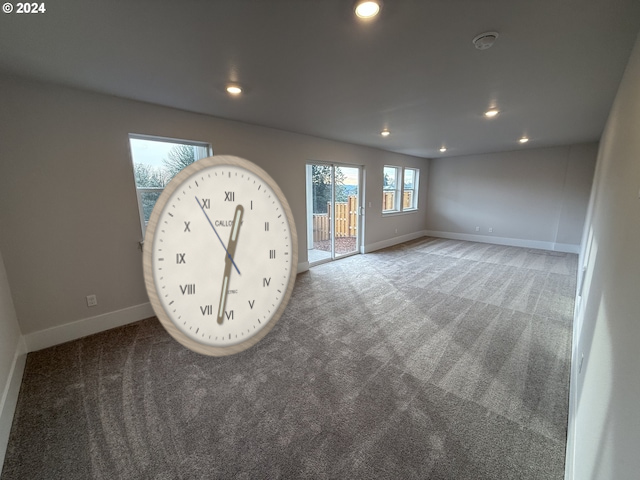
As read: 12h31m54s
